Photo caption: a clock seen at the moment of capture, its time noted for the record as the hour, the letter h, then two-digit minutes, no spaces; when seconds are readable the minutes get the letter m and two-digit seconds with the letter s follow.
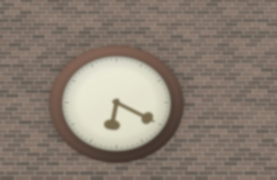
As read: 6h20
